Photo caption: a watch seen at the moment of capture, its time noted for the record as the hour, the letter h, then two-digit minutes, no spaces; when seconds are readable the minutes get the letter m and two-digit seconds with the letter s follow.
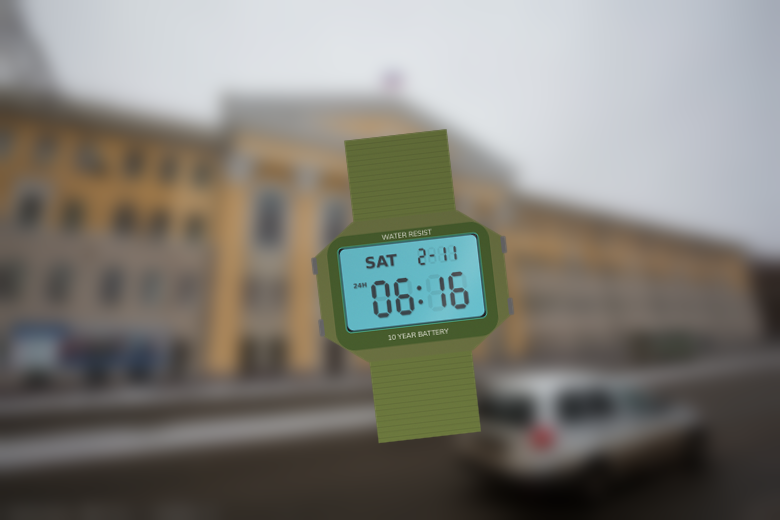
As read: 6h16
